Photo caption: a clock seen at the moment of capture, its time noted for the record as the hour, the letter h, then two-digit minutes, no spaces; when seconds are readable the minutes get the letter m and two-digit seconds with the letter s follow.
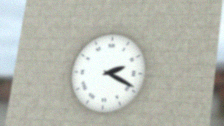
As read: 2h19
